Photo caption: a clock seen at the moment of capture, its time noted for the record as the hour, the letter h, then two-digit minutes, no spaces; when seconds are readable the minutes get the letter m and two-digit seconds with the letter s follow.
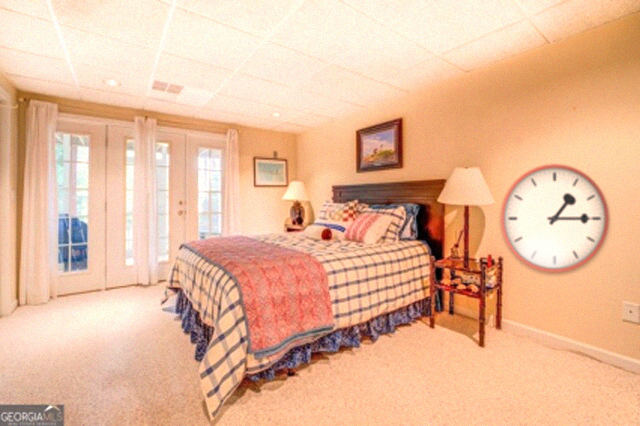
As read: 1h15
